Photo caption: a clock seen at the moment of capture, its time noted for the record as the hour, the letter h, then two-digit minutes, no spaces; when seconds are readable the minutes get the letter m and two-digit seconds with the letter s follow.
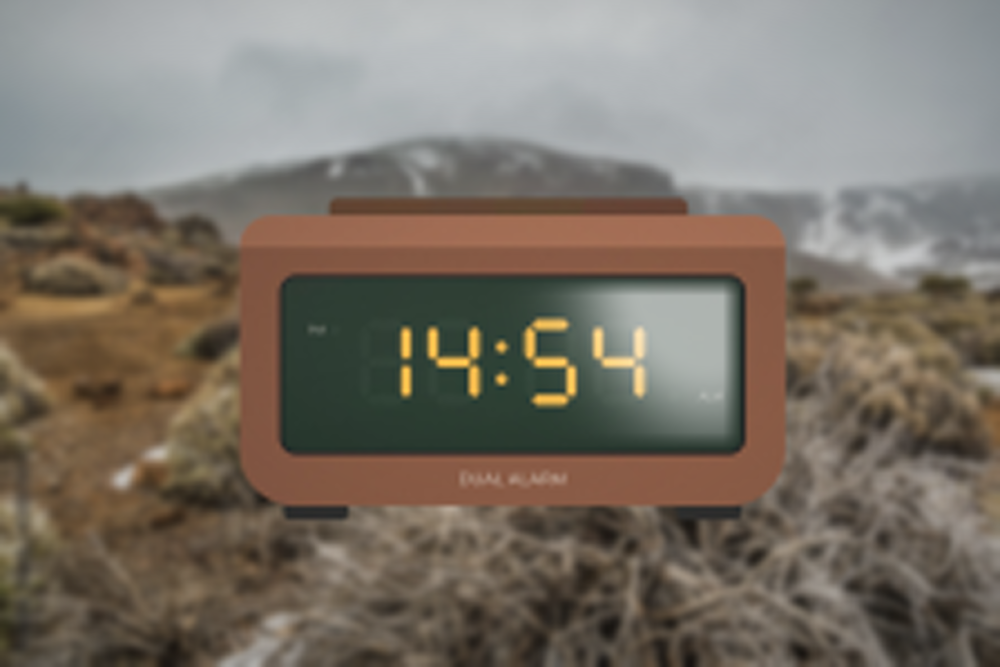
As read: 14h54
